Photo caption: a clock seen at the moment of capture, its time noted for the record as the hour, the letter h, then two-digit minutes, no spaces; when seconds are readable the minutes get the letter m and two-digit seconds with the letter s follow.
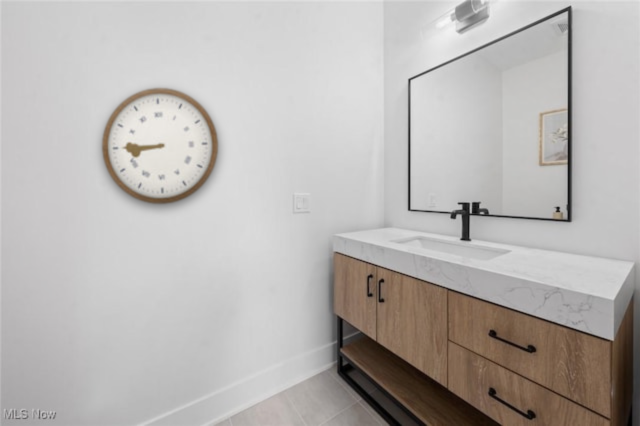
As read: 8h45
